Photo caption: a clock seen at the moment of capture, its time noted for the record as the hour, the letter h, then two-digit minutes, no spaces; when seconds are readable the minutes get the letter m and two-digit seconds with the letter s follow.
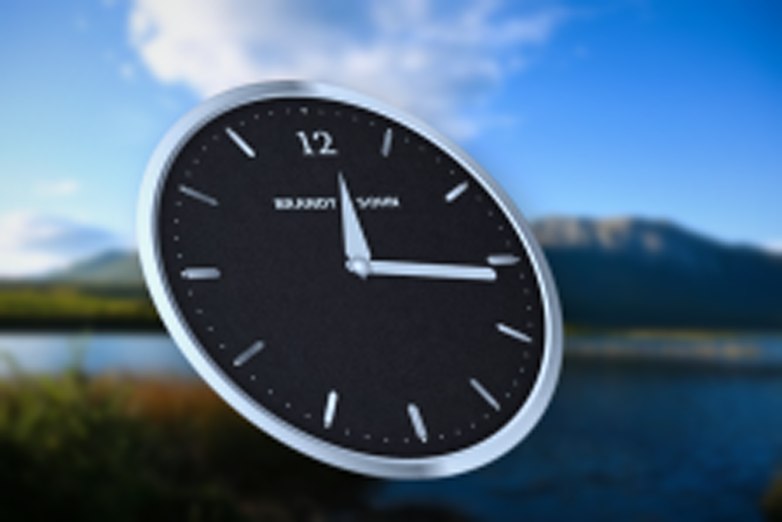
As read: 12h16
